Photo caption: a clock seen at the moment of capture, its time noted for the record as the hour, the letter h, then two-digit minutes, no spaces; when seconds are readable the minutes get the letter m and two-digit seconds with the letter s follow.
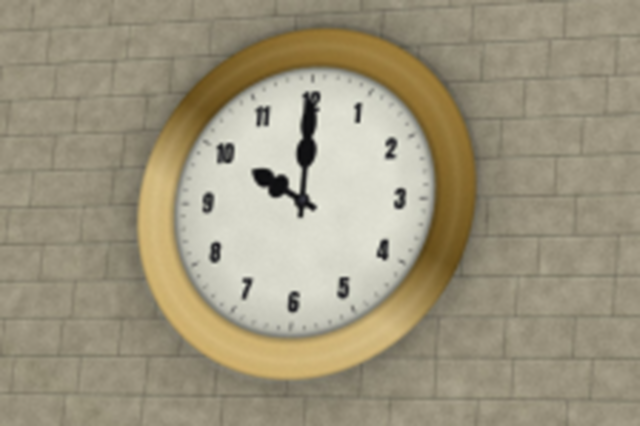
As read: 10h00
